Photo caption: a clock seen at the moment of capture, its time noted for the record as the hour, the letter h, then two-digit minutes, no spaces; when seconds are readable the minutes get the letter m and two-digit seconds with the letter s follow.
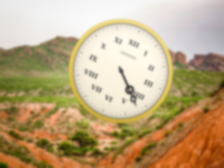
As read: 4h22
